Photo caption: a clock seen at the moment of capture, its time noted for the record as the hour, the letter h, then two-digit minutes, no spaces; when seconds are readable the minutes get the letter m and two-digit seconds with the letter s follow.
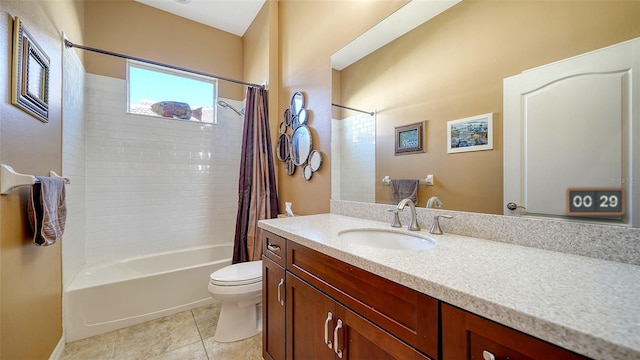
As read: 0h29
